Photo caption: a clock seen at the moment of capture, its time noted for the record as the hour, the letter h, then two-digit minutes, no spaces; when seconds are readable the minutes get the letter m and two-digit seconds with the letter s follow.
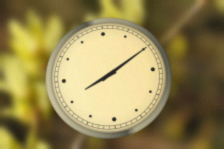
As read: 8h10
